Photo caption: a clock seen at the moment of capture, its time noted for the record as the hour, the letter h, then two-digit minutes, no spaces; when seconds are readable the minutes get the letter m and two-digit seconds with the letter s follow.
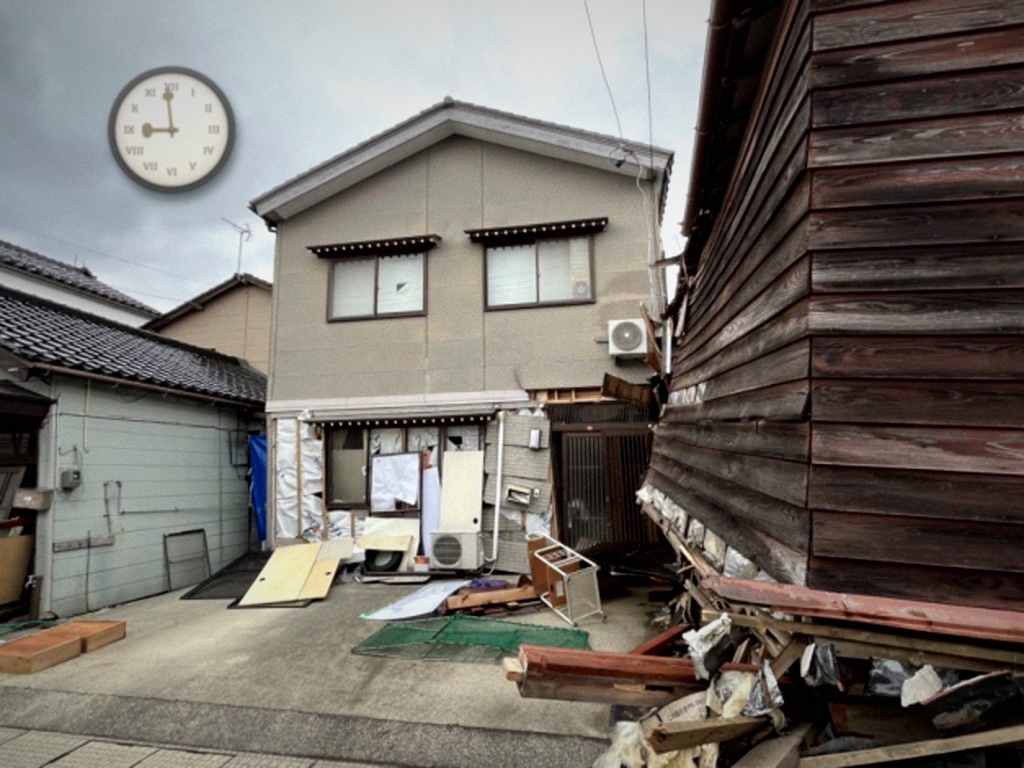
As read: 8h59
